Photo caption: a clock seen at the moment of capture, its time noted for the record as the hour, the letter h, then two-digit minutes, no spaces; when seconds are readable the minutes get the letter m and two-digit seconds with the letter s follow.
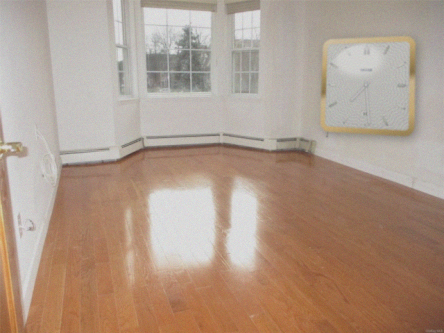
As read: 7h29
